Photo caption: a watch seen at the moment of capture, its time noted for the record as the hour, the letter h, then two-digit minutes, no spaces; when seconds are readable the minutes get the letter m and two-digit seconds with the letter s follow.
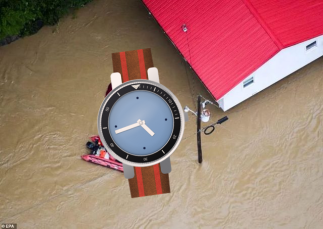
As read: 4h43
